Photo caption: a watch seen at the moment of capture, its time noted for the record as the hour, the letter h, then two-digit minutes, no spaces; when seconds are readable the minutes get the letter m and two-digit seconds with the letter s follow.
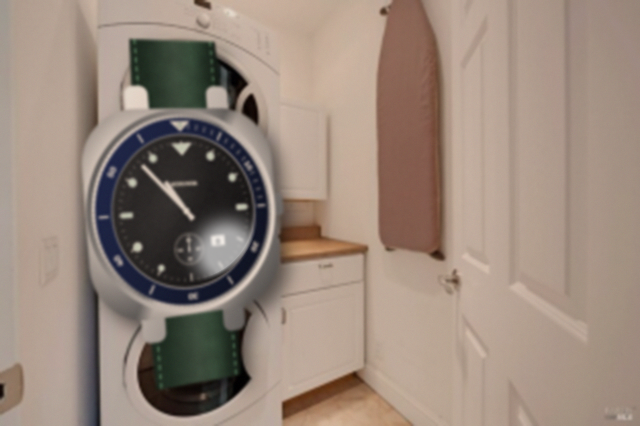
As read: 10h53
